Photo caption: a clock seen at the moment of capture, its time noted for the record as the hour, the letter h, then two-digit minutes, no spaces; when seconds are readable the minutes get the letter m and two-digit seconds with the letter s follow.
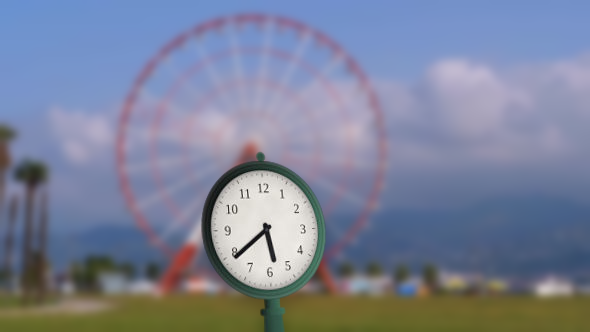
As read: 5h39
